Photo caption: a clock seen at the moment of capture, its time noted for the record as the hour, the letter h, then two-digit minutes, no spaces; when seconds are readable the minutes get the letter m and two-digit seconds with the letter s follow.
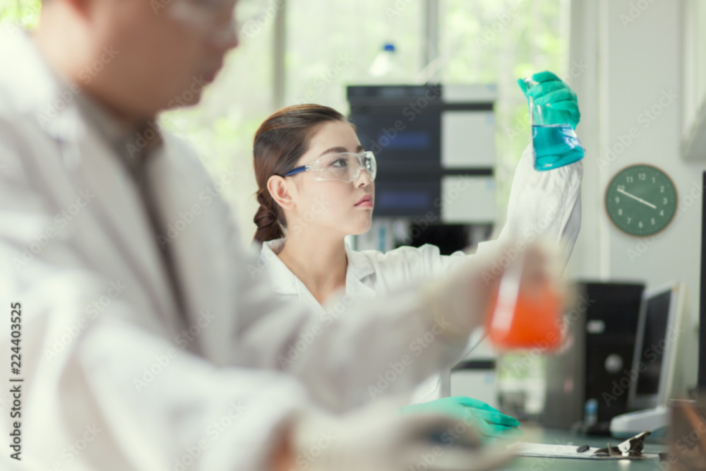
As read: 3h49
